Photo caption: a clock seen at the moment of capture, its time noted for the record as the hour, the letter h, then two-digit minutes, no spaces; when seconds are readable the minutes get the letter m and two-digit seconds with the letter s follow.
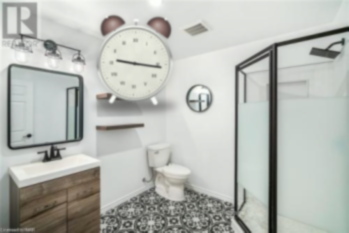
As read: 9h16
